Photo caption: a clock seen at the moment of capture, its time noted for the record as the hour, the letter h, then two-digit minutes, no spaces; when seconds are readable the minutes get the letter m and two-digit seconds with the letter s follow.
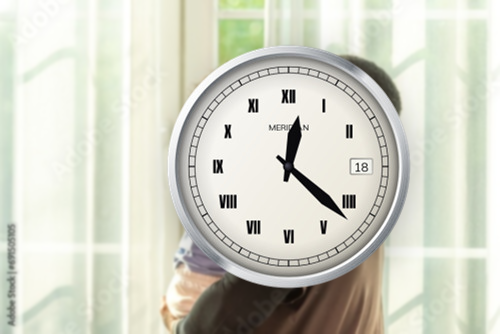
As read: 12h22
